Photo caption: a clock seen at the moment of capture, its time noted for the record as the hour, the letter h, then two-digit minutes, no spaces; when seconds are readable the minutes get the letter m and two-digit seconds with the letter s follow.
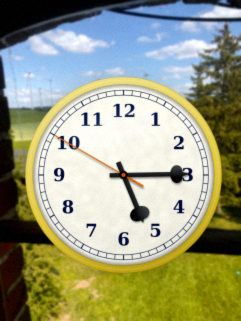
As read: 5h14m50s
